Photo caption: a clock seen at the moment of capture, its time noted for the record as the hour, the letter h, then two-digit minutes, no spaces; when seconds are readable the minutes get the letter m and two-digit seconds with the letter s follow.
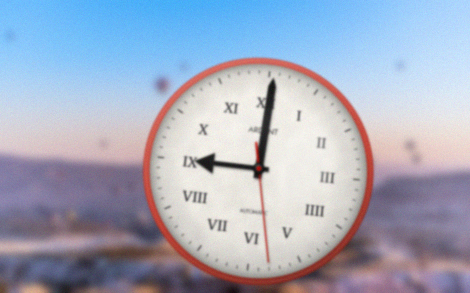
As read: 9h00m28s
